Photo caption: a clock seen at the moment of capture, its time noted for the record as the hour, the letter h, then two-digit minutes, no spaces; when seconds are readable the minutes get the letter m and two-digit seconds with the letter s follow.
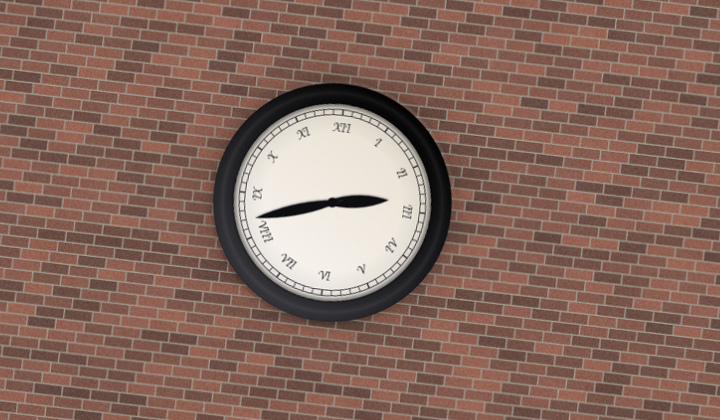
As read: 2h42
